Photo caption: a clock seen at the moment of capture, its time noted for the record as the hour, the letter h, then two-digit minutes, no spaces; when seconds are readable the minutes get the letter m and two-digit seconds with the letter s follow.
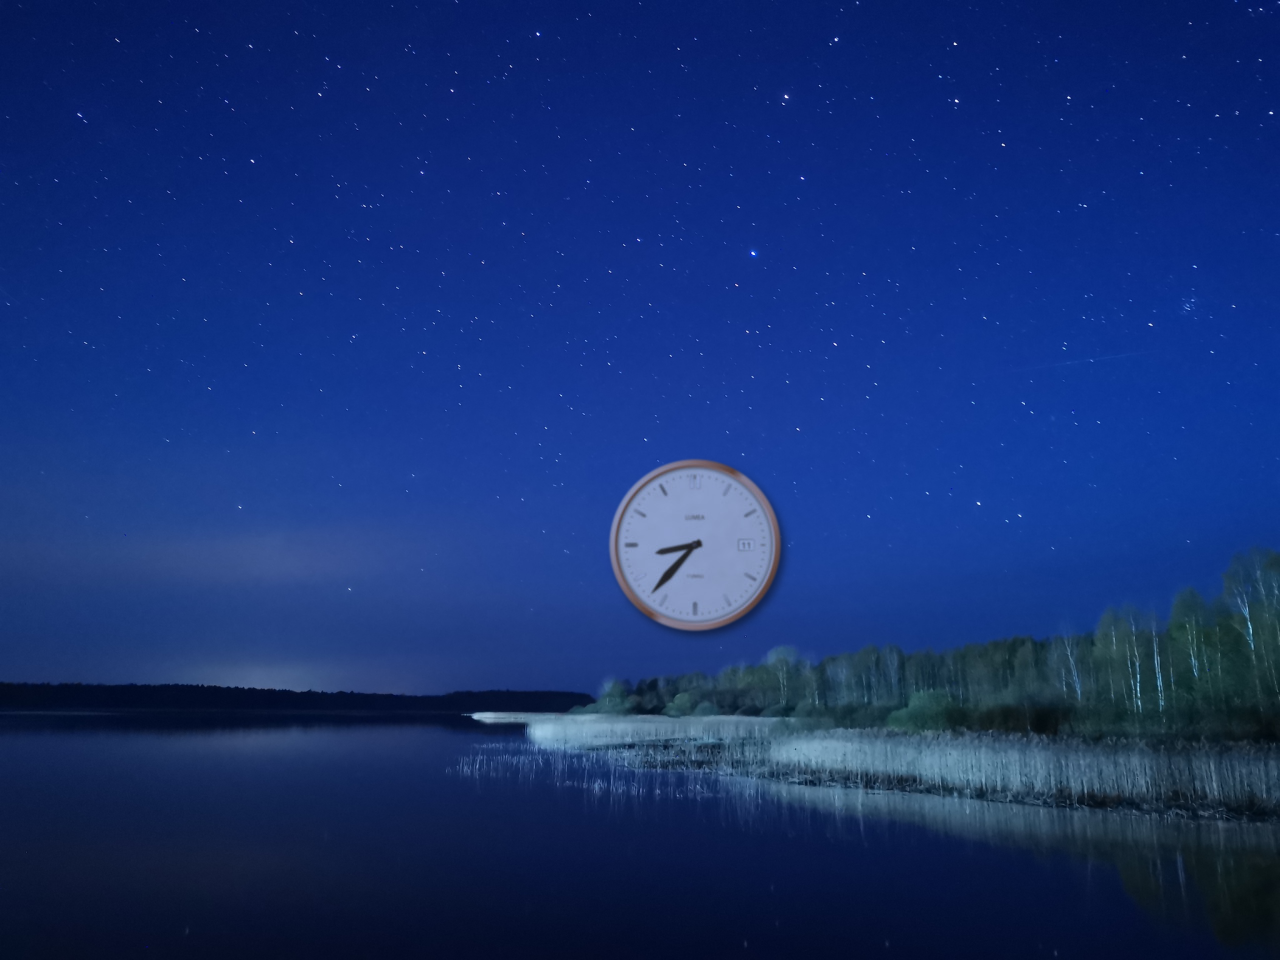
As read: 8h37
